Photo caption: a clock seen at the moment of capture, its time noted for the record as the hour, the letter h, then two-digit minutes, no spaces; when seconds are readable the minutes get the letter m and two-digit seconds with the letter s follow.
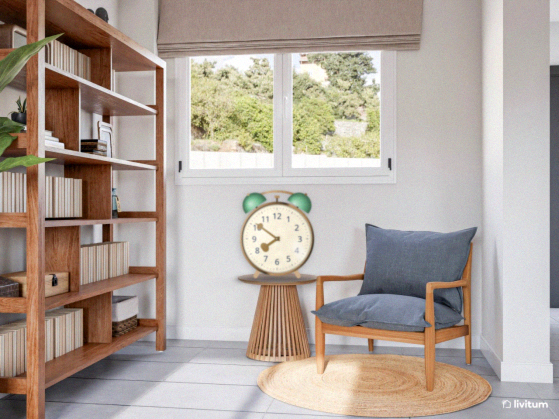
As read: 7h51
